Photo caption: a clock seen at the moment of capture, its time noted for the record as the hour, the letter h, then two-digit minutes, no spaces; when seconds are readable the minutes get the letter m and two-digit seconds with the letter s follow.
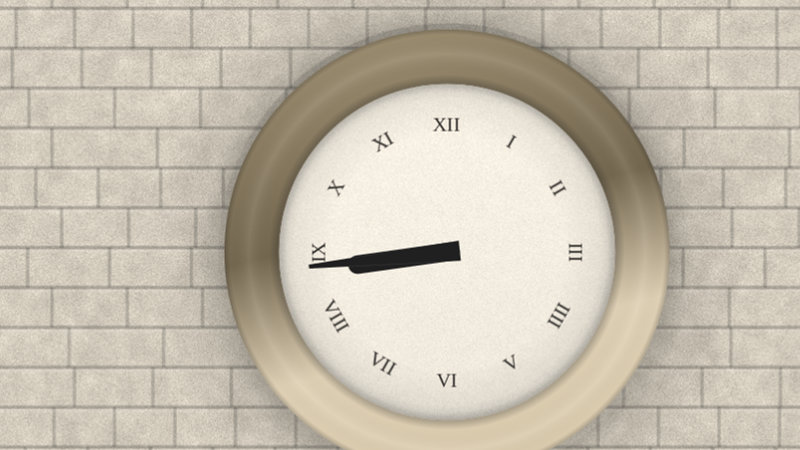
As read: 8h44
